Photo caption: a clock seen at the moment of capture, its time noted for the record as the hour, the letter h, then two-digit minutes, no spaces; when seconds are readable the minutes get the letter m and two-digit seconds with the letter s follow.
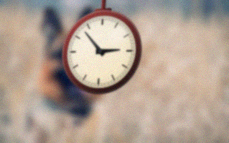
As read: 2h53
